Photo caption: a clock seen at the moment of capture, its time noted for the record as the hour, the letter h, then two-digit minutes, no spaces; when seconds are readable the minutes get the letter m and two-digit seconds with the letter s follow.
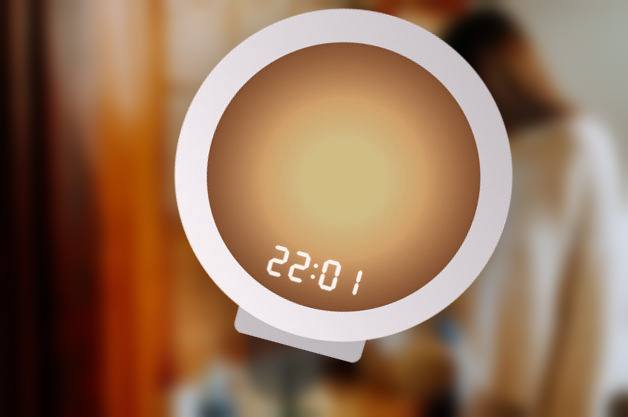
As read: 22h01
